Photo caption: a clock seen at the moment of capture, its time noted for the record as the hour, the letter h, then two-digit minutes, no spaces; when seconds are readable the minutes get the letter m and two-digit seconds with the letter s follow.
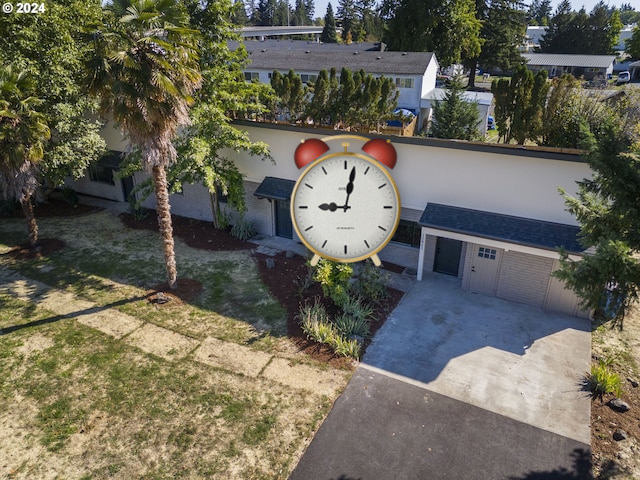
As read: 9h02
